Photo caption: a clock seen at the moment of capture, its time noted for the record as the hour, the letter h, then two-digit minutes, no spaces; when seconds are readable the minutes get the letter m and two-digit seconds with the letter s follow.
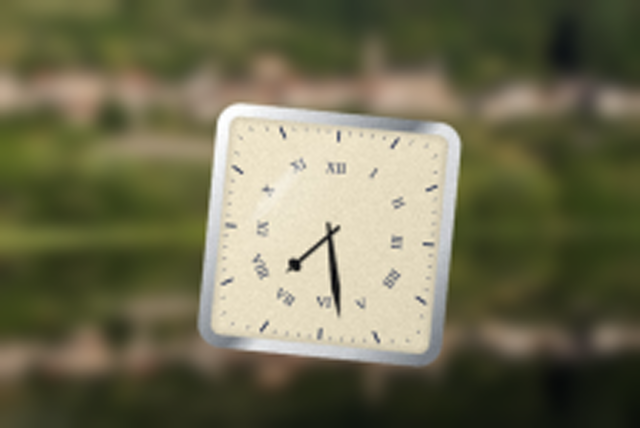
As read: 7h28
